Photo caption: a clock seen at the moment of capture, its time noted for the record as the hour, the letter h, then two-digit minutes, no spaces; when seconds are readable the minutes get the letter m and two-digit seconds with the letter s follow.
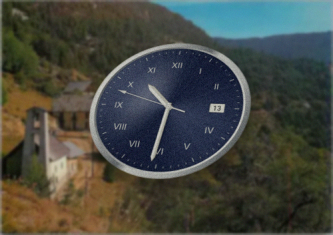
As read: 10h30m48s
